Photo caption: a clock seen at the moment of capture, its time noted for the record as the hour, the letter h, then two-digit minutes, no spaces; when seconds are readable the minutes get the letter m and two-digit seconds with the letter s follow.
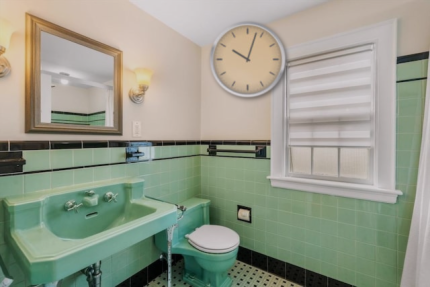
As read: 10h03
